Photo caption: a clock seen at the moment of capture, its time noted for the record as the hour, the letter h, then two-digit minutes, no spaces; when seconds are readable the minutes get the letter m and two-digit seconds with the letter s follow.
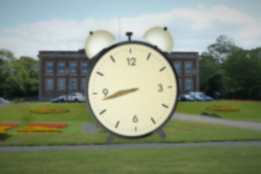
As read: 8h43
